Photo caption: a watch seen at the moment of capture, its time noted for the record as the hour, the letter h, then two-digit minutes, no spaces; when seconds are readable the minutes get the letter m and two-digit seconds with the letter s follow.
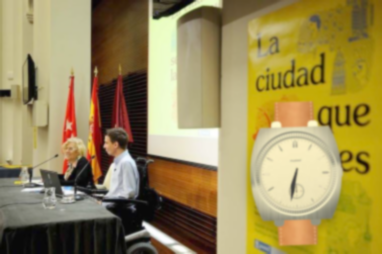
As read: 6h32
